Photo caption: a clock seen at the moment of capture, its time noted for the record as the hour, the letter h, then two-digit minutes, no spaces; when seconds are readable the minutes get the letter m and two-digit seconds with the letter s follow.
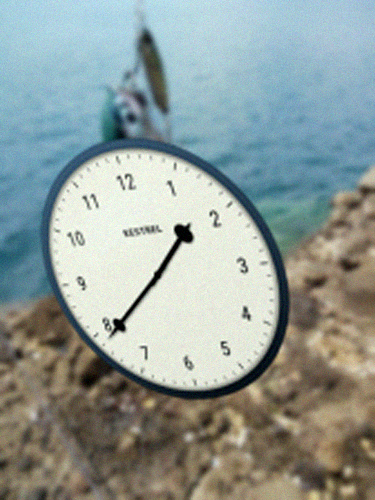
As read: 1h39
